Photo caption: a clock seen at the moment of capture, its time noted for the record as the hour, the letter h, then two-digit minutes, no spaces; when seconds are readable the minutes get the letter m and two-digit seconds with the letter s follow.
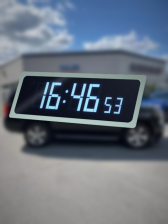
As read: 16h46m53s
